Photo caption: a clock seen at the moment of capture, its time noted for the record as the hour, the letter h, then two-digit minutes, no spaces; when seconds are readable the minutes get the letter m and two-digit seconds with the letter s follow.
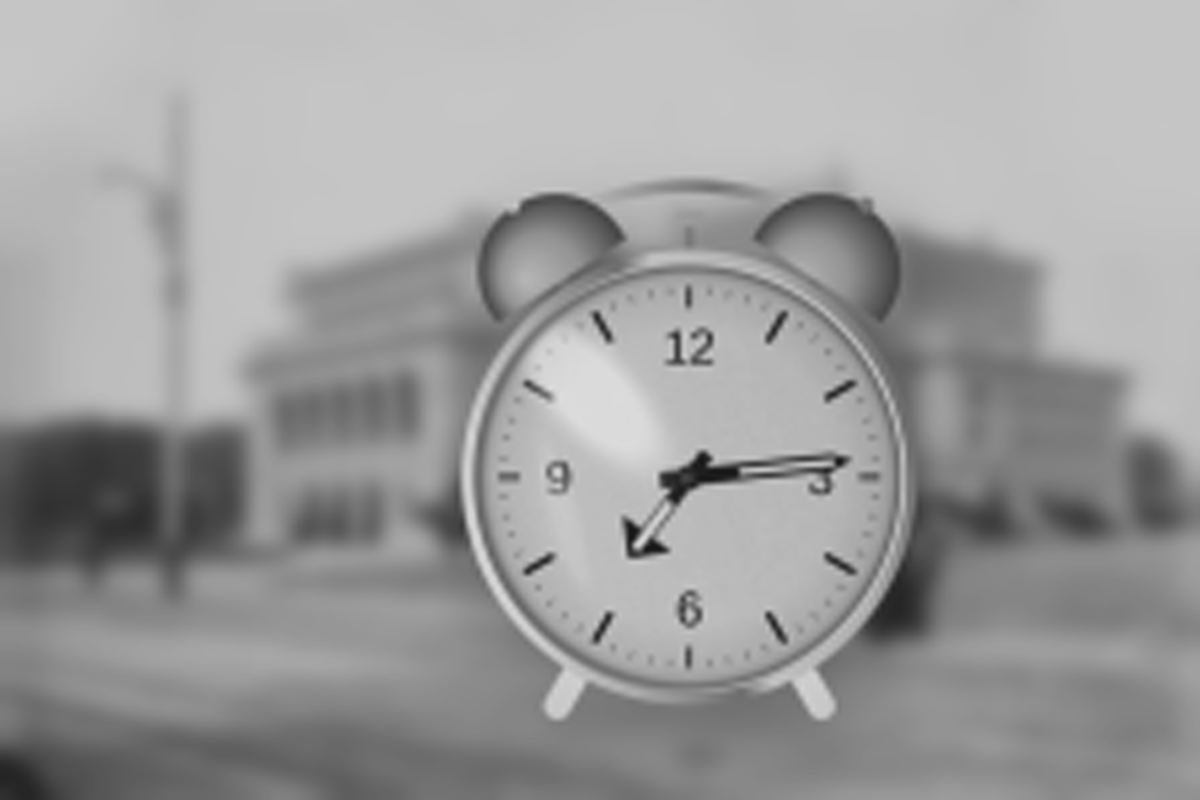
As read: 7h14
